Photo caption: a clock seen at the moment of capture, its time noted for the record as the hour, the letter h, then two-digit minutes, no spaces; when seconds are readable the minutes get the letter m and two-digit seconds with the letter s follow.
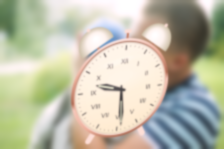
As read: 9h29
